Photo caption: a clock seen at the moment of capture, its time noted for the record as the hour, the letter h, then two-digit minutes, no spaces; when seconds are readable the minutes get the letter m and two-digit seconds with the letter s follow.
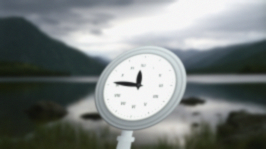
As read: 11h46
